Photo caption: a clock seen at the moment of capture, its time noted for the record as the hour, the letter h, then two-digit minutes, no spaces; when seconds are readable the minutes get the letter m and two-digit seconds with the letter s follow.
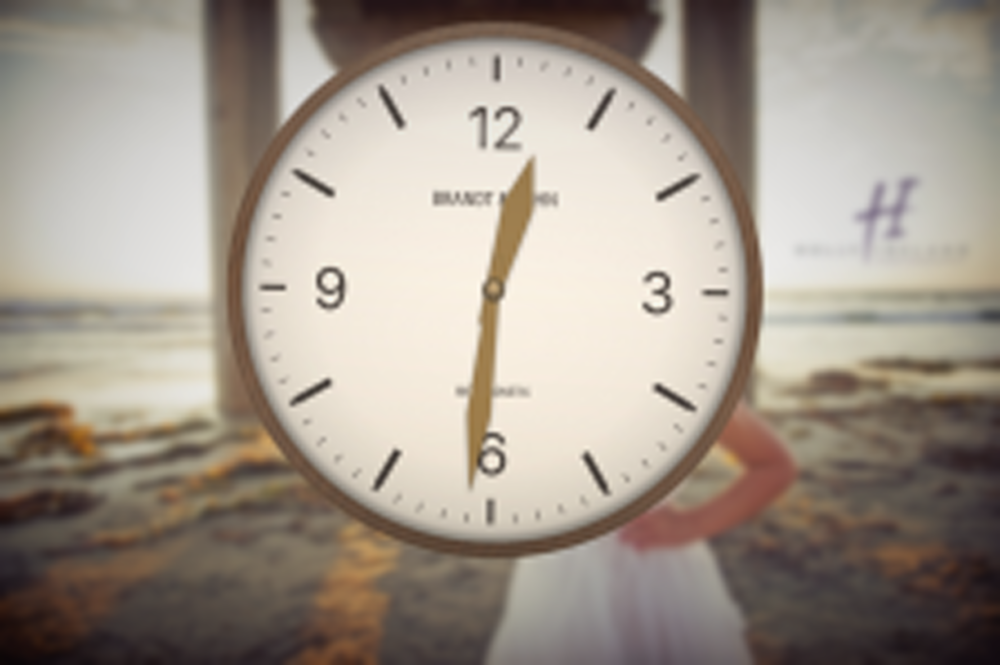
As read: 12h31
